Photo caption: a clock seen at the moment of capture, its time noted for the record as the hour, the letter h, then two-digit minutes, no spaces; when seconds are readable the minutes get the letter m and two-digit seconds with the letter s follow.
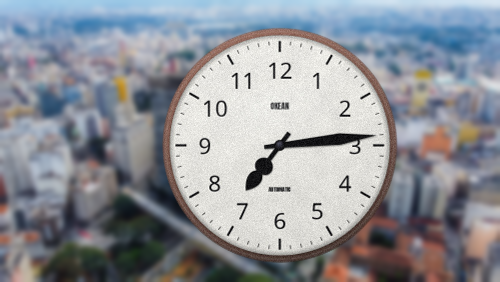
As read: 7h14
